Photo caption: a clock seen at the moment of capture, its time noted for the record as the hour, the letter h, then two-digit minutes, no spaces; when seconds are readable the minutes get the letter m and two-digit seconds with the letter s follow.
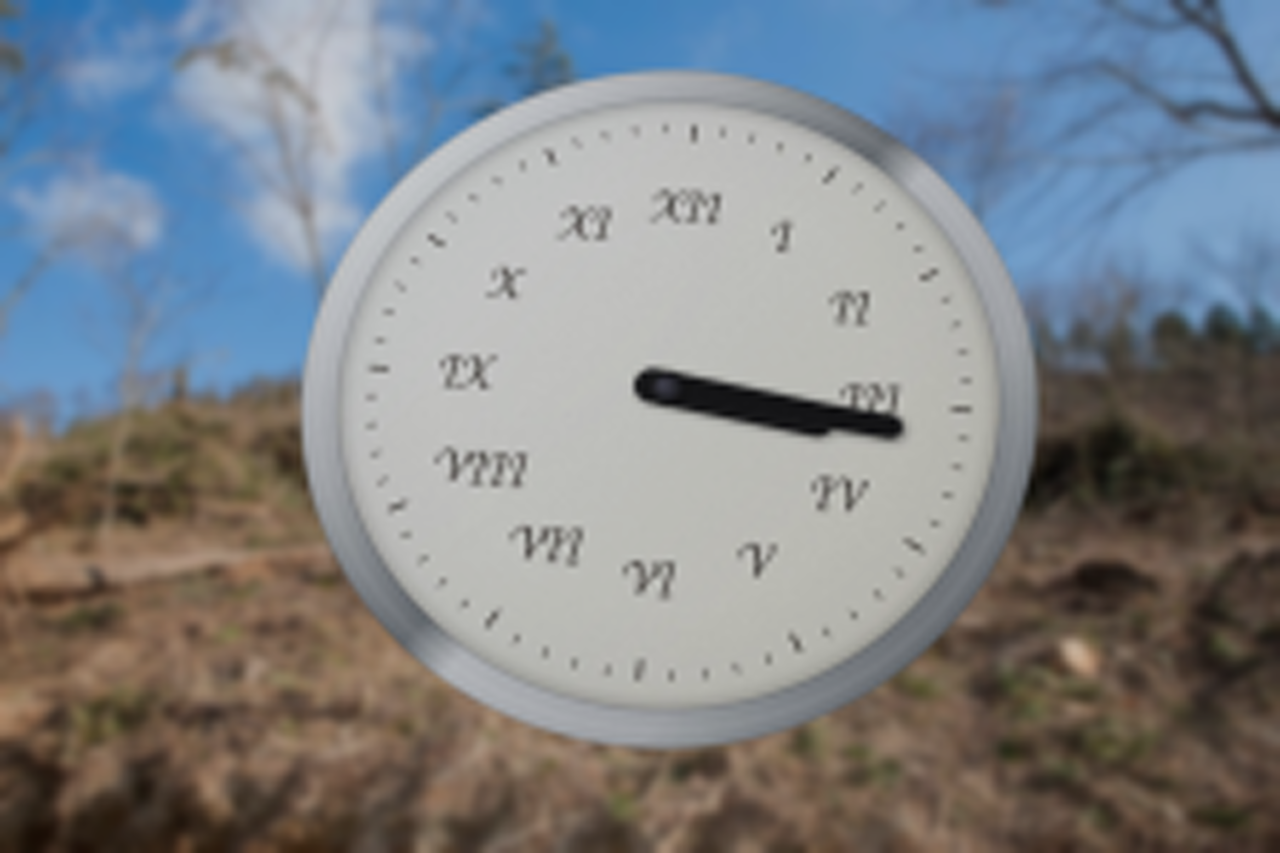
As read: 3h16
